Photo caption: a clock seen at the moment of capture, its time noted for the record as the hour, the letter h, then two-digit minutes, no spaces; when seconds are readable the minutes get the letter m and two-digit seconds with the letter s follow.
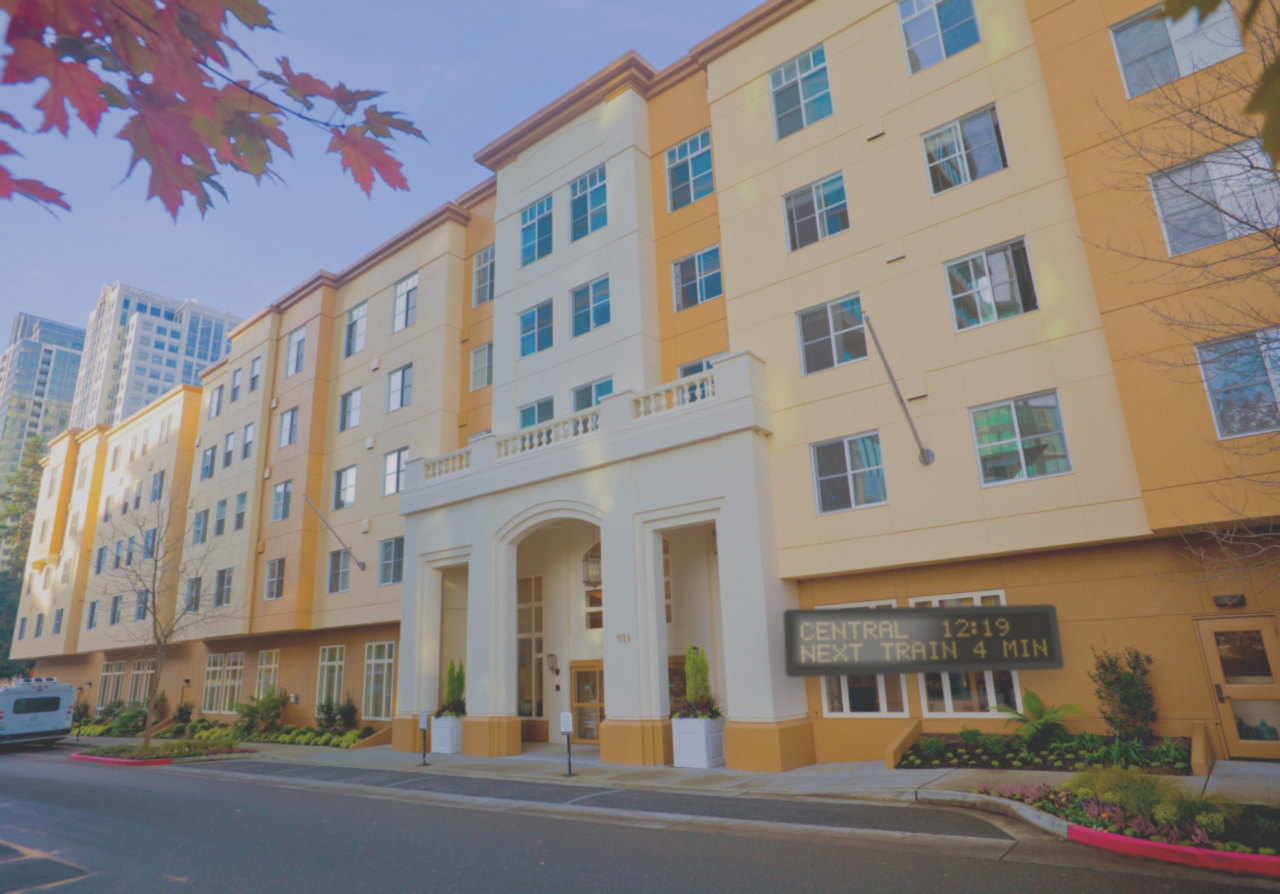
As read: 12h19
